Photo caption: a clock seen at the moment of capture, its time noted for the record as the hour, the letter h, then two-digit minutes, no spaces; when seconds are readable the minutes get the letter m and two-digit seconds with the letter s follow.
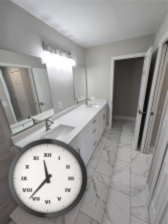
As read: 11h37
